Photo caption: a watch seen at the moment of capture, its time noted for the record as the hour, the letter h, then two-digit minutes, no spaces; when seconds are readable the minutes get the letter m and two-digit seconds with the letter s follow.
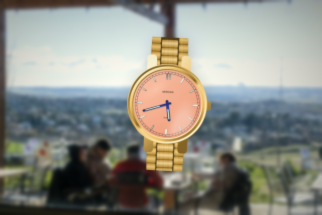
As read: 5h42
